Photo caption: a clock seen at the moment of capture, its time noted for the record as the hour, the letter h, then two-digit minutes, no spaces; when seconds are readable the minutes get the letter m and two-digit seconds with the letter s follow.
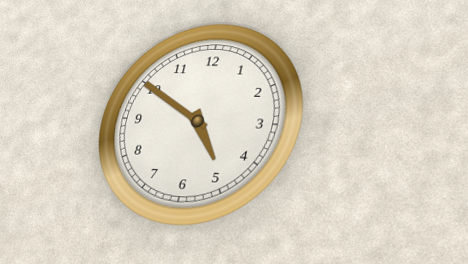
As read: 4h50
